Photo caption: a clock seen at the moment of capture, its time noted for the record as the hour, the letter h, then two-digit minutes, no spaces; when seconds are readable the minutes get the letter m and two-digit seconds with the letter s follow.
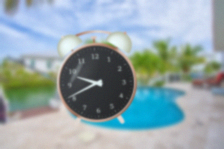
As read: 9h41
